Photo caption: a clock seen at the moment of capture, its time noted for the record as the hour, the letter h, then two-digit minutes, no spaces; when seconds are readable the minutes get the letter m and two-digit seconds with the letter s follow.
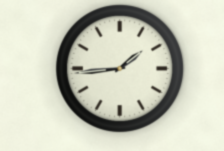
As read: 1h44
